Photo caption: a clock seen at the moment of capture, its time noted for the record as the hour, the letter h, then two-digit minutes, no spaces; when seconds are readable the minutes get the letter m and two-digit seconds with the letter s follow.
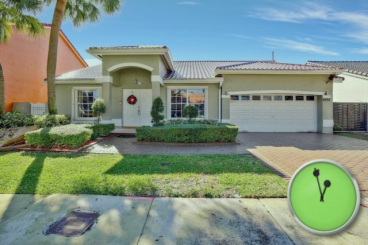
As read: 12h59
